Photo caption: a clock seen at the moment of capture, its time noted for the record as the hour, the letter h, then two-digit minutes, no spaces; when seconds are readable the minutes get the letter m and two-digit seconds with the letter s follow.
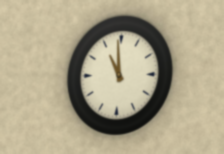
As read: 10h59
